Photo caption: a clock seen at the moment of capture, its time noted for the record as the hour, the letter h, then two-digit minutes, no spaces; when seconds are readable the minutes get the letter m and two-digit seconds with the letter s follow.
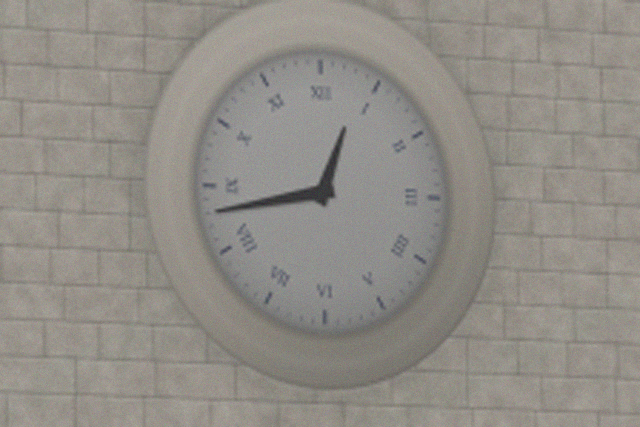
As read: 12h43
